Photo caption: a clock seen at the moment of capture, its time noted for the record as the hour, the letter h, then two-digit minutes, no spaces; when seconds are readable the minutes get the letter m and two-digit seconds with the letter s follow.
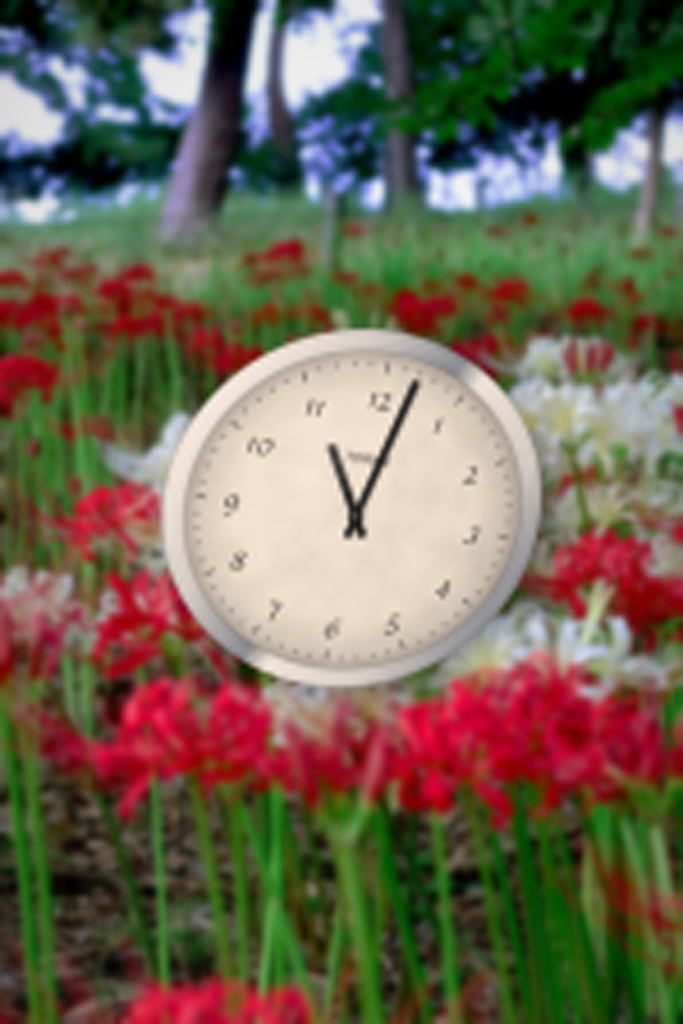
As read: 11h02
